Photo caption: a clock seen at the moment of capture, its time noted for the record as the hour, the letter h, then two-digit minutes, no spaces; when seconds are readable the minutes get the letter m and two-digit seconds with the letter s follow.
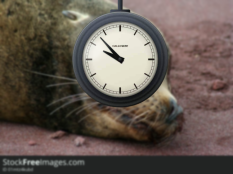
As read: 9h53
